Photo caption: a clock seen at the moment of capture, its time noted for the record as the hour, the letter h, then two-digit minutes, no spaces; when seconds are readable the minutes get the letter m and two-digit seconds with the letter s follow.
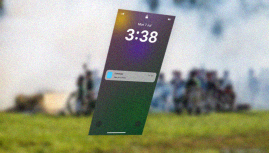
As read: 3h38
